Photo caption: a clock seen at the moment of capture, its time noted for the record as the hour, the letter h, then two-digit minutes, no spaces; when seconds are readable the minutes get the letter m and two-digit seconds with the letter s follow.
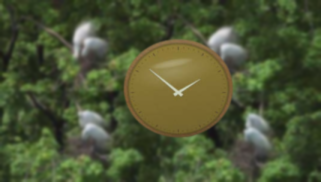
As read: 1h52
